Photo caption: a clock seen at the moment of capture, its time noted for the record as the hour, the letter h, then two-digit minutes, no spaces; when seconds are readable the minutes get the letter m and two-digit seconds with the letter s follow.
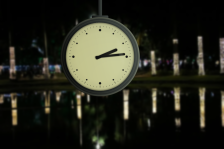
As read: 2h14
